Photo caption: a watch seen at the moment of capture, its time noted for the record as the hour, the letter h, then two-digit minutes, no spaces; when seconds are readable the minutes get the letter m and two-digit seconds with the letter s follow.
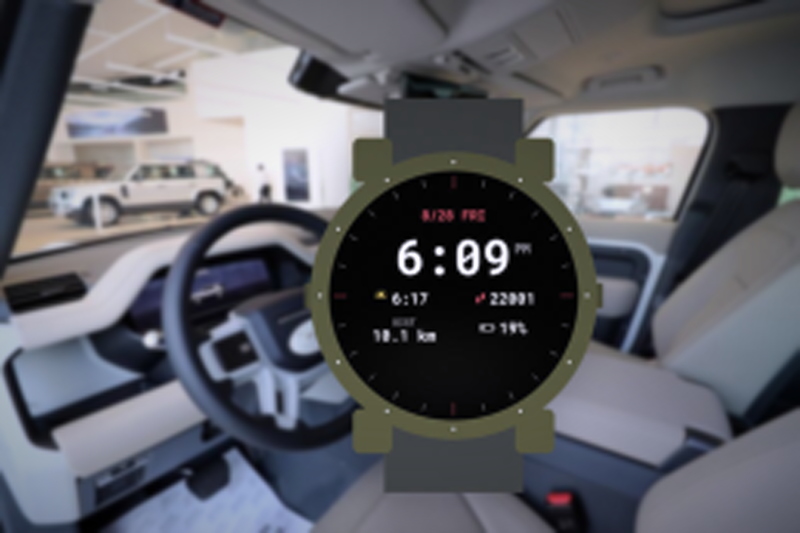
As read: 6h09
